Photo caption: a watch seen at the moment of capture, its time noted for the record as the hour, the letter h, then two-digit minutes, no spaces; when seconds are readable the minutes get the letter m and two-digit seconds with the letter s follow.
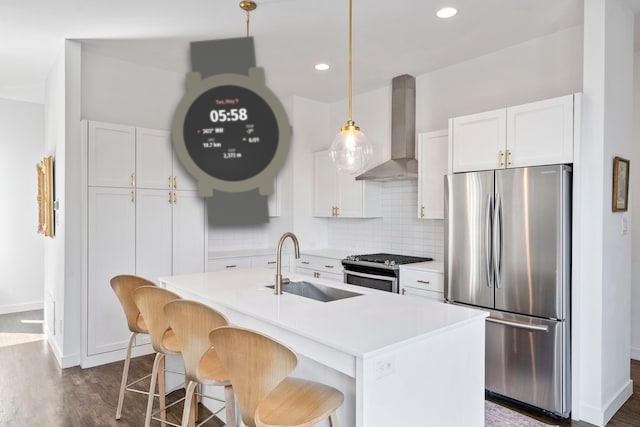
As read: 5h58
